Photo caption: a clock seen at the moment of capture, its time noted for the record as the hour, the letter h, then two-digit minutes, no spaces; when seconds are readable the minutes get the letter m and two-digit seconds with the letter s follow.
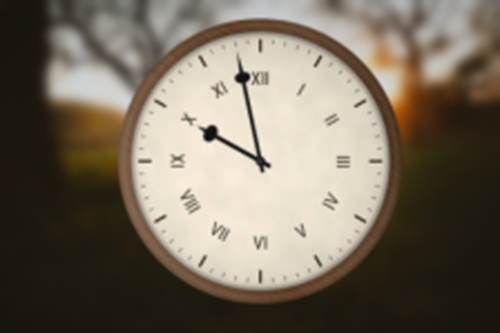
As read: 9h58
